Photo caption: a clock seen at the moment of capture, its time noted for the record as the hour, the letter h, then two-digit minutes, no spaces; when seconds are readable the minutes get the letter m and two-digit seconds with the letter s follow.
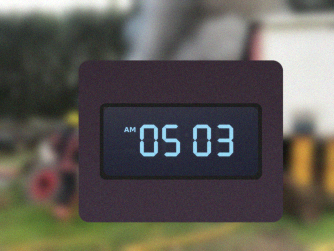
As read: 5h03
